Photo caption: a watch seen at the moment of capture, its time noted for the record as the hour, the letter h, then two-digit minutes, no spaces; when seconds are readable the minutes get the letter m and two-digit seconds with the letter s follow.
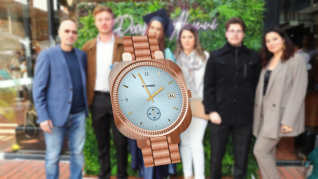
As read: 1h57
